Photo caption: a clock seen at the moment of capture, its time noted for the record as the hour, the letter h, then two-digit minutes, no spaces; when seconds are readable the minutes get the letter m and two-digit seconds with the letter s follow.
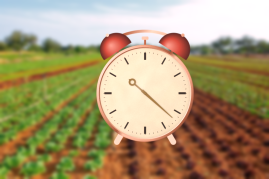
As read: 10h22
